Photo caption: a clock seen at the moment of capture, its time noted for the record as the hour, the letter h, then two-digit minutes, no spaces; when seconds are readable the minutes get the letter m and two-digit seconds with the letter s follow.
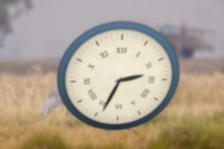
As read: 2h34
